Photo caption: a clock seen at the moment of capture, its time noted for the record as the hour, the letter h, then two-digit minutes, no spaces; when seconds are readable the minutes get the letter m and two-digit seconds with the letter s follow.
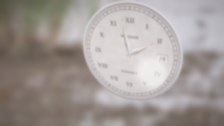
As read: 1h58
